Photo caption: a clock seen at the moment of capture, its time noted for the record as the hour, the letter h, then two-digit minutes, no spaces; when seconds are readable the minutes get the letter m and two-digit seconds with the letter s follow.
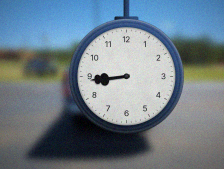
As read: 8h44
